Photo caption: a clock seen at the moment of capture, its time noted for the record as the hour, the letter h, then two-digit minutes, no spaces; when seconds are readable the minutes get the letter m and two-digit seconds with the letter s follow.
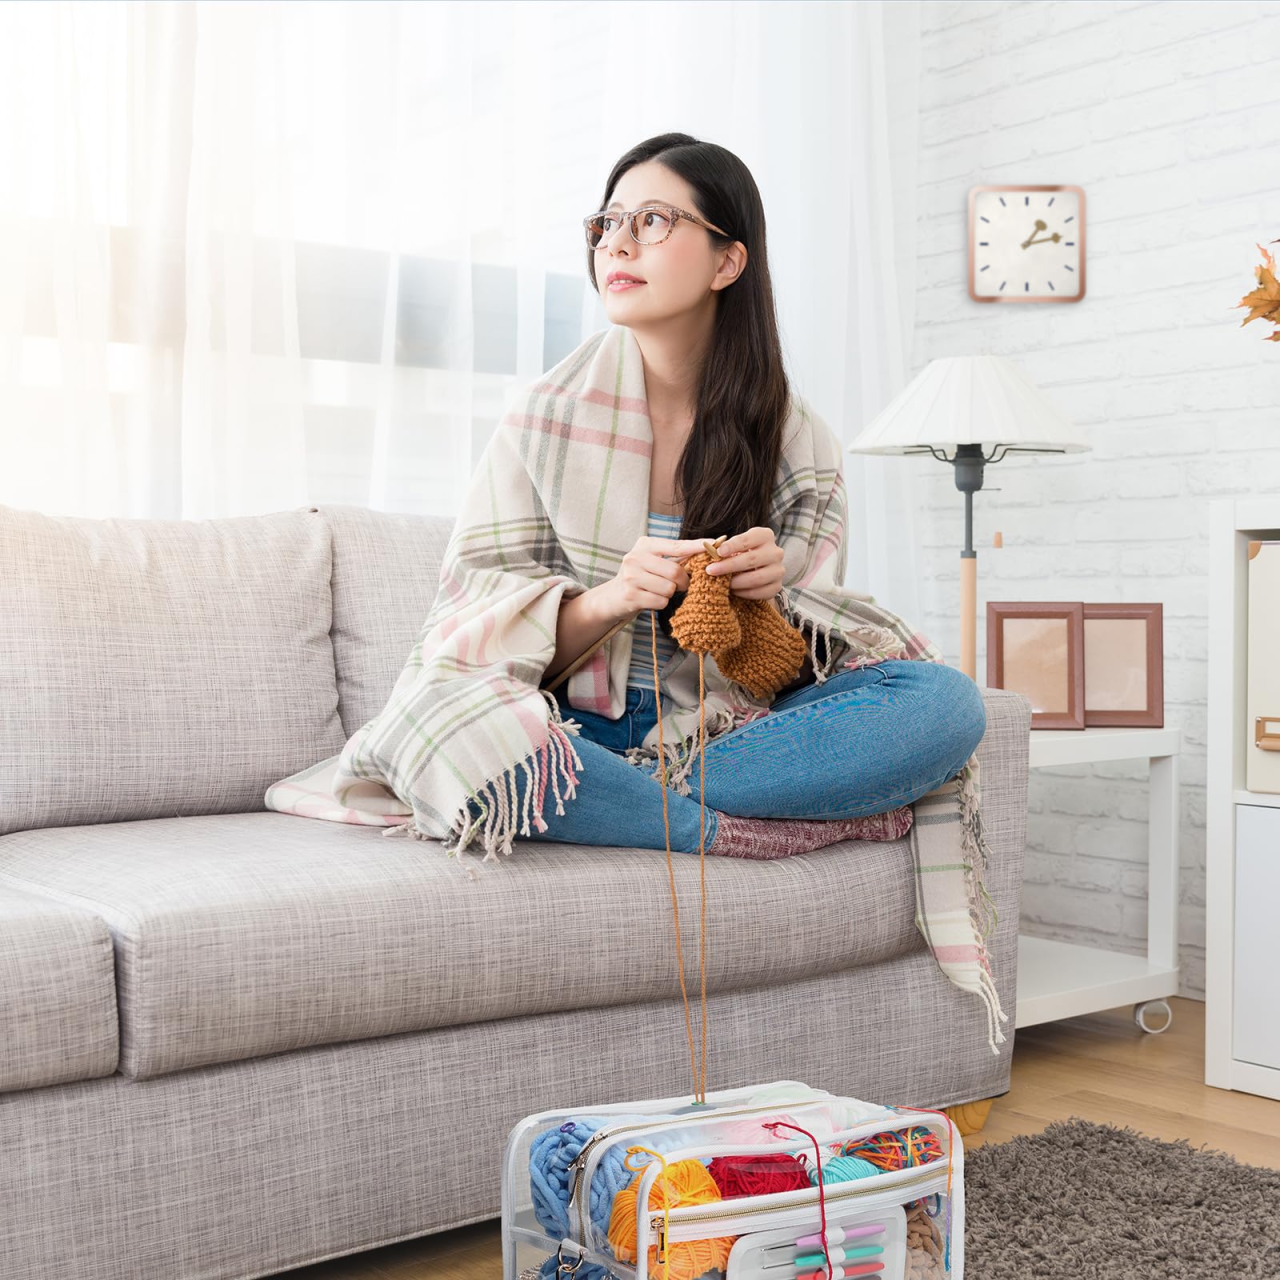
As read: 1h13
